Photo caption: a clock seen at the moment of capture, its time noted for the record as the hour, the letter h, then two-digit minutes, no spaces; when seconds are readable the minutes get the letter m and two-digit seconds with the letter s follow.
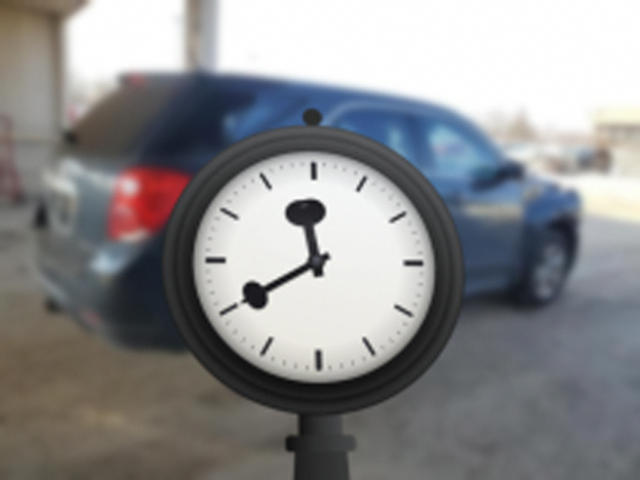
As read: 11h40
